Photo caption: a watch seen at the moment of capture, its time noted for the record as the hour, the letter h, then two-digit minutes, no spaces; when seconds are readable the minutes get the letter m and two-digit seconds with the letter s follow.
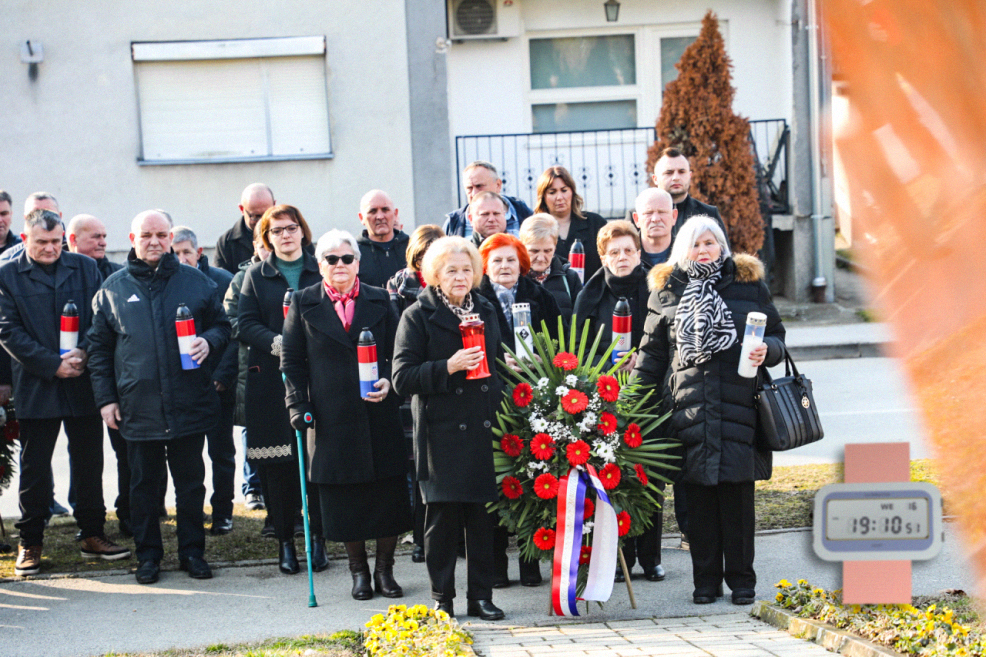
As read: 19h10m51s
